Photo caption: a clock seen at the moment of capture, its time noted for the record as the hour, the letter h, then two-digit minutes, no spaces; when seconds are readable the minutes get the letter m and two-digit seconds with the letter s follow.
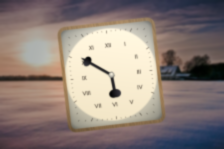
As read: 5h51
